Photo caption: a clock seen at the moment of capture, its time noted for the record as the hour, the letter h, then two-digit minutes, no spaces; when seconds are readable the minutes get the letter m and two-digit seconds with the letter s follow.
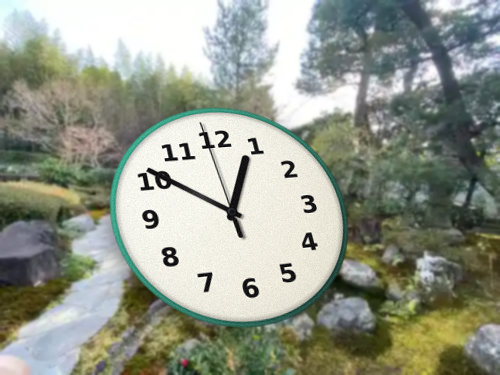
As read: 12h50m59s
